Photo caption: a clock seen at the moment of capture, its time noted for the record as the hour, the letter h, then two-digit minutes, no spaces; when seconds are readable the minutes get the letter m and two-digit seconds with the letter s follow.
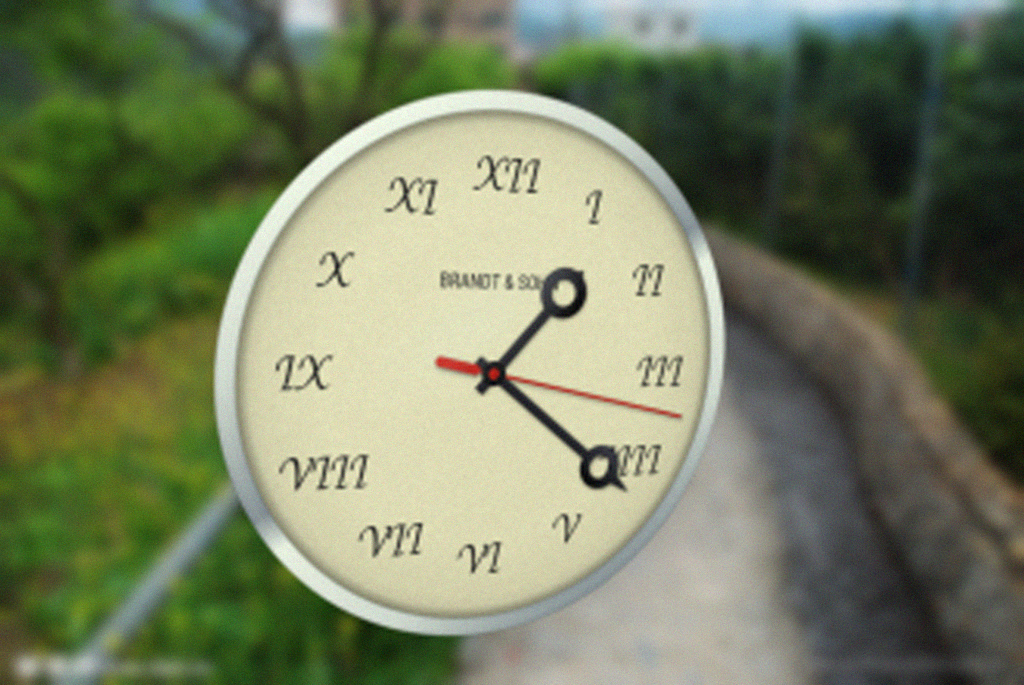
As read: 1h21m17s
